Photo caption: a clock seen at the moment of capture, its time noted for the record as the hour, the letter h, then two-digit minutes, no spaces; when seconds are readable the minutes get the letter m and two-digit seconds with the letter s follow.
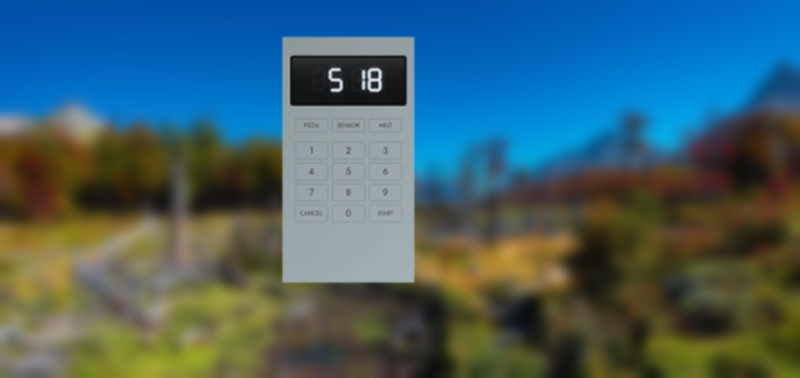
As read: 5h18
